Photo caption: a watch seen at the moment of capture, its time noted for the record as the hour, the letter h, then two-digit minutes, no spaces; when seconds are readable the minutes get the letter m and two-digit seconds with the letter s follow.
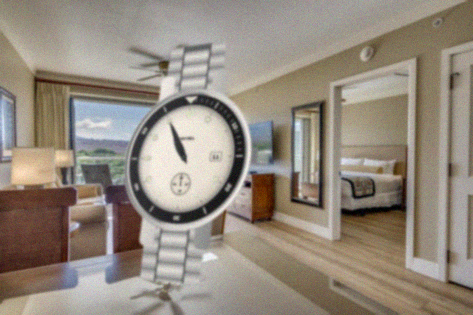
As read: 10h55
